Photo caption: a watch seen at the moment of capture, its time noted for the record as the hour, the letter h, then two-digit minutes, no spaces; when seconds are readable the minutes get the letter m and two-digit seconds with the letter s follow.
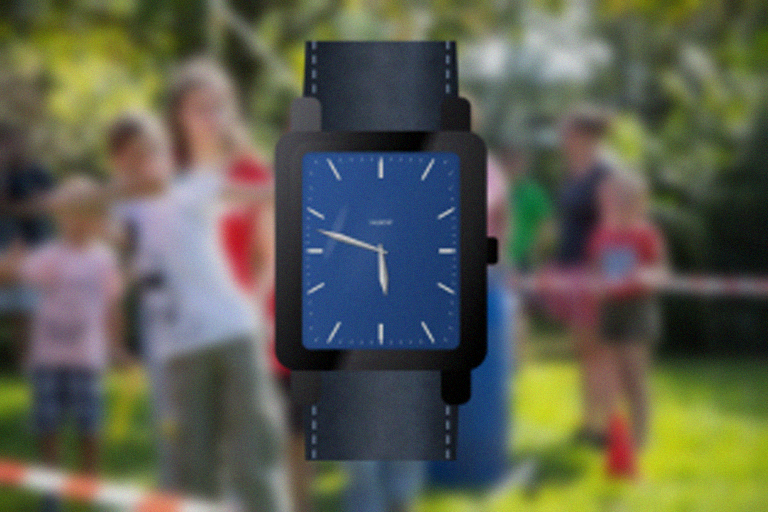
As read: 5h48
